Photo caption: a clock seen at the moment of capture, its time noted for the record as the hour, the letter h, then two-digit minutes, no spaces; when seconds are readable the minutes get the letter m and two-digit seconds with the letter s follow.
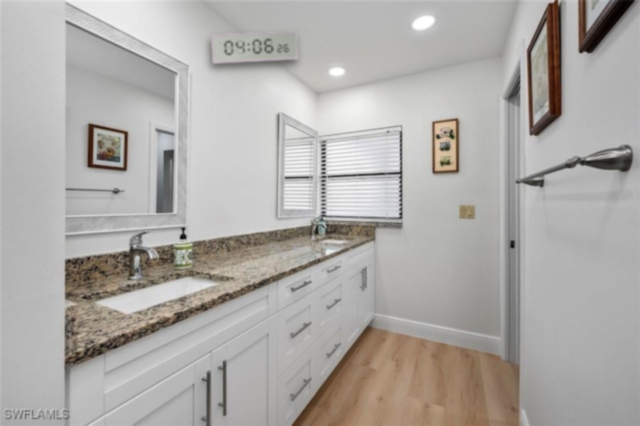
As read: 4h06
